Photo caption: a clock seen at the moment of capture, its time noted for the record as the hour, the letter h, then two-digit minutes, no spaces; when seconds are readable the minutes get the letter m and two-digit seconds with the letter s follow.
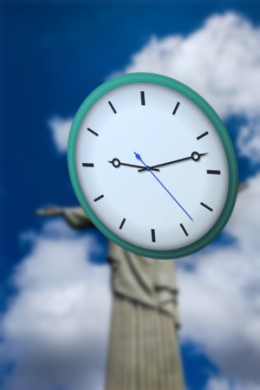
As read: 9h12m23s
